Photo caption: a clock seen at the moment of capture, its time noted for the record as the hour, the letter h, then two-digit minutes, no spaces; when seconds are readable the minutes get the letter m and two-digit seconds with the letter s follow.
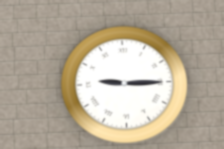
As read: 9h15
